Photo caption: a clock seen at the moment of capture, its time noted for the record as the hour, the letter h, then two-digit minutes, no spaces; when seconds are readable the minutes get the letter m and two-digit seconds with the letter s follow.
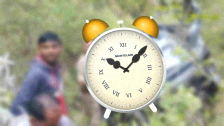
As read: 10h08
